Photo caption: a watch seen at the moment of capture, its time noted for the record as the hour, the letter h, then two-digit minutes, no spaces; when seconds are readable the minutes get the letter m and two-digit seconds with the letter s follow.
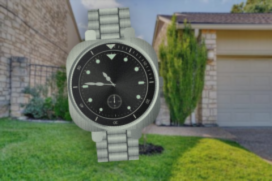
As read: 10h46
